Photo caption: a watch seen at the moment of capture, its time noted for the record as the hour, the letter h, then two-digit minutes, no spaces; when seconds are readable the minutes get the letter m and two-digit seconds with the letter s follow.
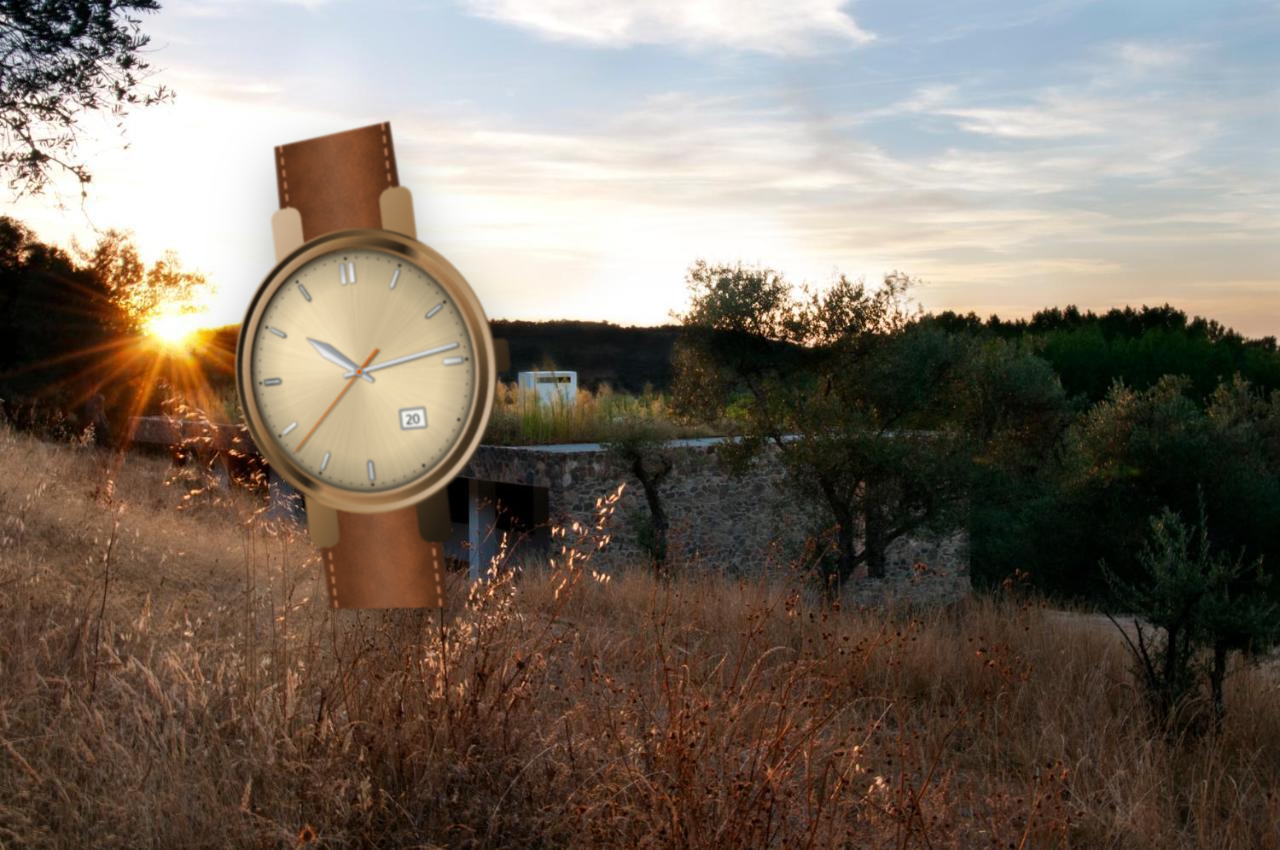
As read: 10h13m38s
